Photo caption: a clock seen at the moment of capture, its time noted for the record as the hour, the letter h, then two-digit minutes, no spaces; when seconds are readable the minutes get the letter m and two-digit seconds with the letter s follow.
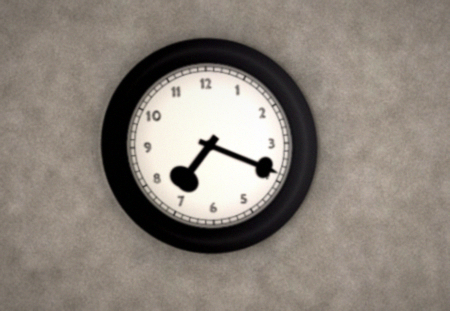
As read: 7h19
